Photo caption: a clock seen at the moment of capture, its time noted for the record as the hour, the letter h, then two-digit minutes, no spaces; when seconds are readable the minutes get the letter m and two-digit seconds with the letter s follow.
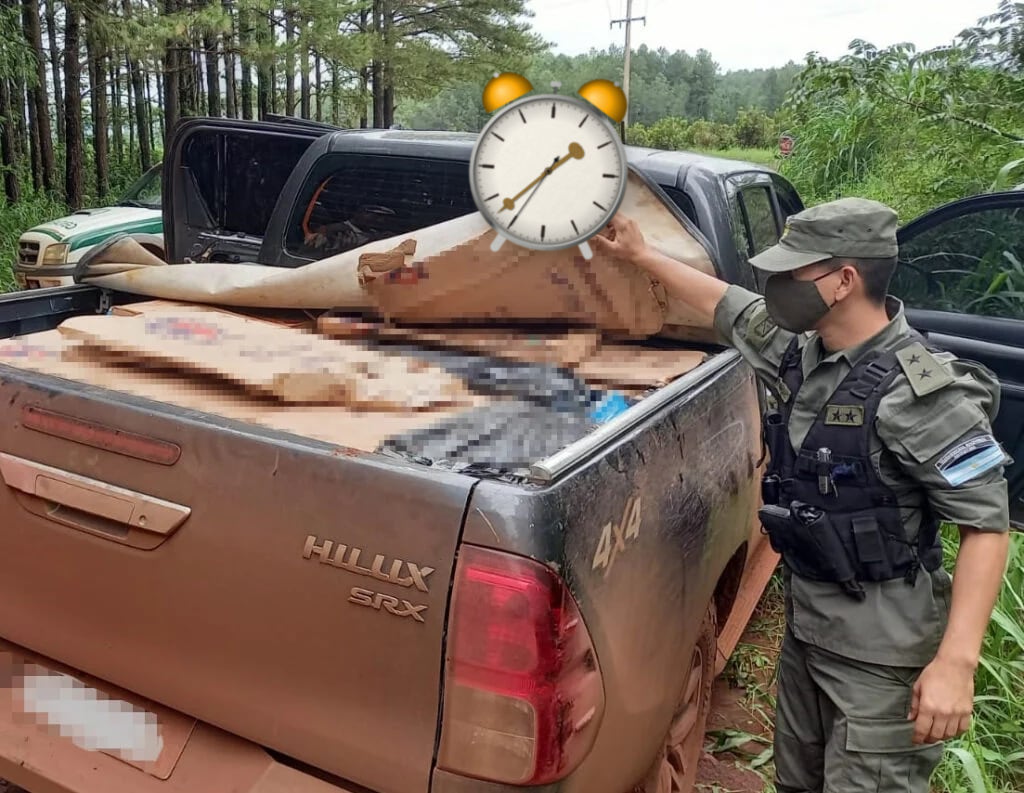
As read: 1h37m35s
